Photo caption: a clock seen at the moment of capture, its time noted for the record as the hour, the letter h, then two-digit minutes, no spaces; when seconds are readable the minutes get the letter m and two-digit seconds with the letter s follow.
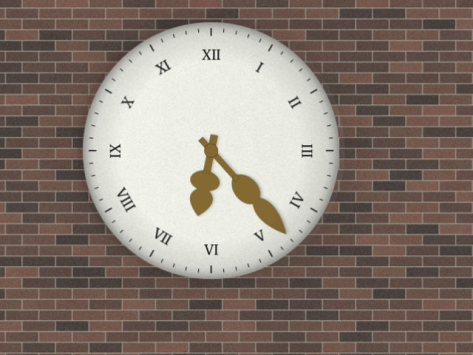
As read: 6h23
